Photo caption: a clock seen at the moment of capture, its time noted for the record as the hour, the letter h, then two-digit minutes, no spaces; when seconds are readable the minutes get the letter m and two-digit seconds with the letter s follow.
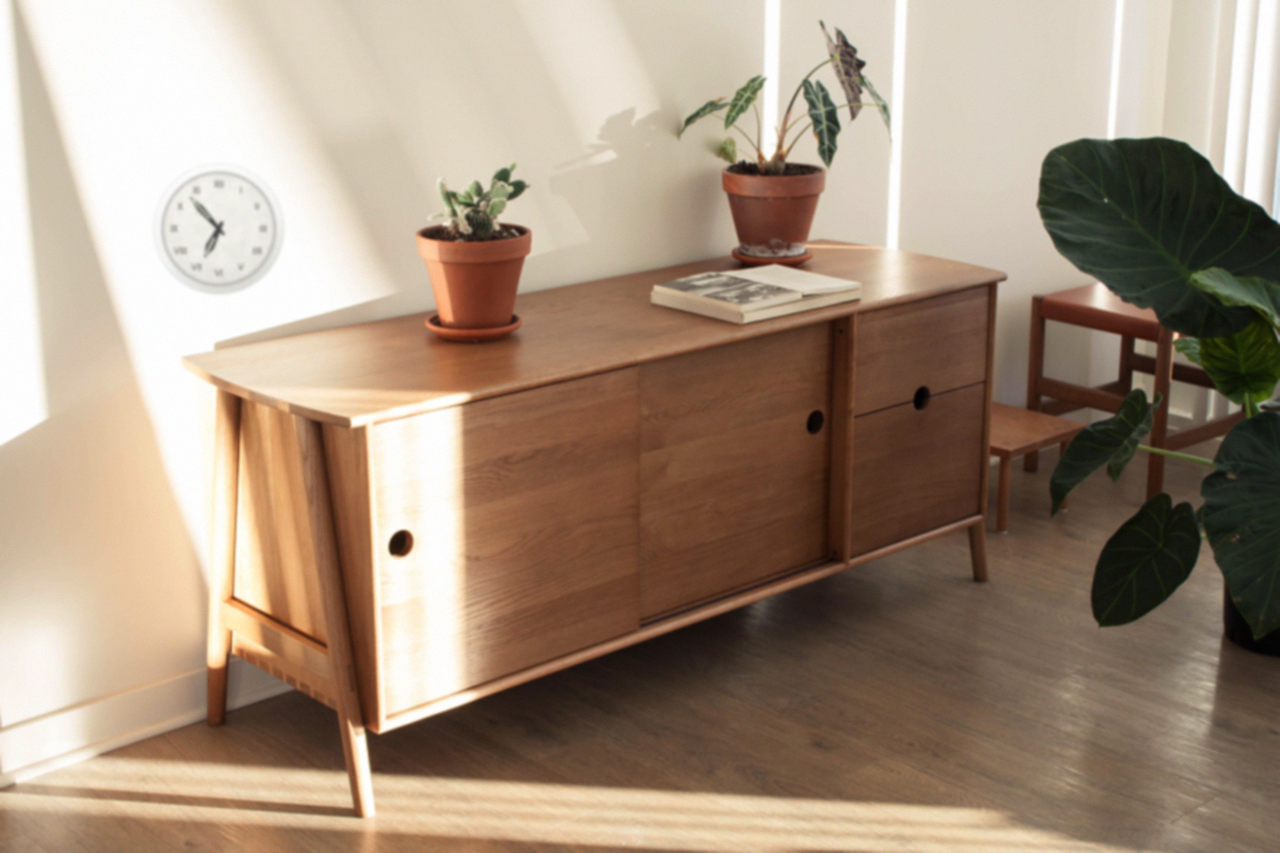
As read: 6h53
